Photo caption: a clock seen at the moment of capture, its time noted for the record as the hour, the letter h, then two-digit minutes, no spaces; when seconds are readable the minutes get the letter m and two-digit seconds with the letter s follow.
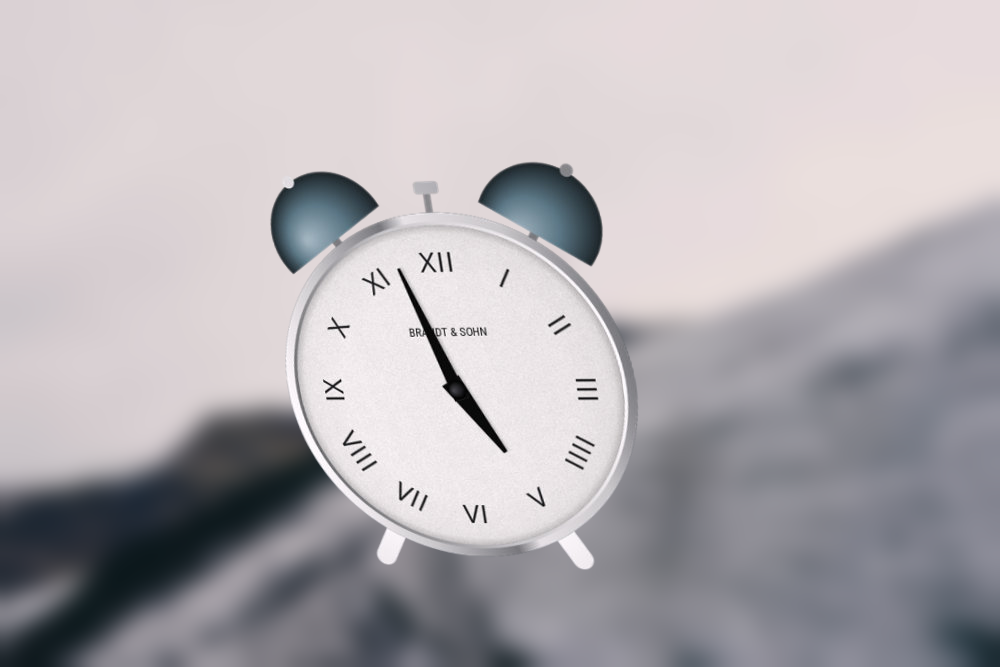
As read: 4h57
